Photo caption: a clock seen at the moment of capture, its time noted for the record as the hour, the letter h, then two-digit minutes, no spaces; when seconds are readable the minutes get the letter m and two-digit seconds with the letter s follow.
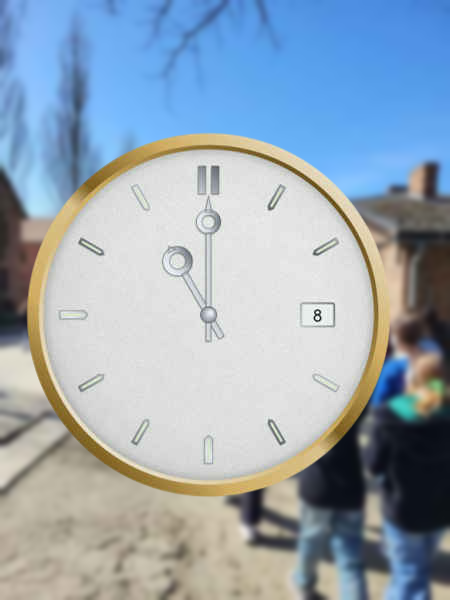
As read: 11h00
